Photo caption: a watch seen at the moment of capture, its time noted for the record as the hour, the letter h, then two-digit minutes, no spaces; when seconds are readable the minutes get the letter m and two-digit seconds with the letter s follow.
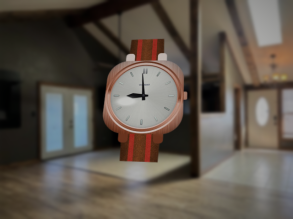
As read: 8h59
